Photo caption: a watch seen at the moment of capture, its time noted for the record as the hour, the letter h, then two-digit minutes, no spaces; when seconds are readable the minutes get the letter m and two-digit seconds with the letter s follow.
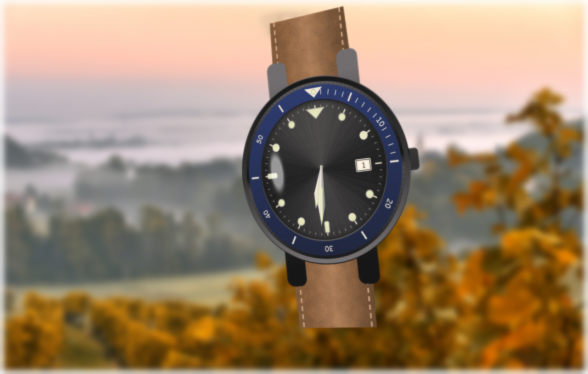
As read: 6h31
